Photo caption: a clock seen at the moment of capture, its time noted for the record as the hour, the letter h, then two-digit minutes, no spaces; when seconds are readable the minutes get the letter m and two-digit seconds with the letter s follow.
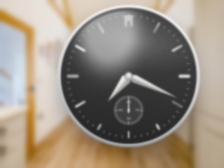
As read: 7h19
